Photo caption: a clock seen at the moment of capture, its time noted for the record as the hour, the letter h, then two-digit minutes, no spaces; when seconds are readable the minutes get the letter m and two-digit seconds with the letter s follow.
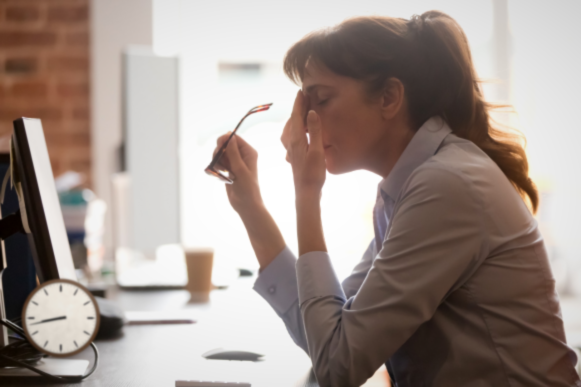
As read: 8h43
